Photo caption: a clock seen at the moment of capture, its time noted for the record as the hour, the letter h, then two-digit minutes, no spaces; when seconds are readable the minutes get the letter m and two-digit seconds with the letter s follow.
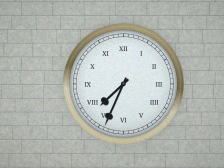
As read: 7h34
